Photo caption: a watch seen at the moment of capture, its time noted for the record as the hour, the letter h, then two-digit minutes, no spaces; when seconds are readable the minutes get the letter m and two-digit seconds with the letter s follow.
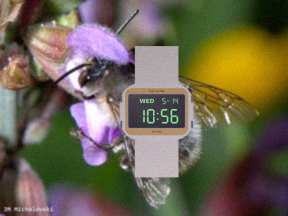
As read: 10h56
